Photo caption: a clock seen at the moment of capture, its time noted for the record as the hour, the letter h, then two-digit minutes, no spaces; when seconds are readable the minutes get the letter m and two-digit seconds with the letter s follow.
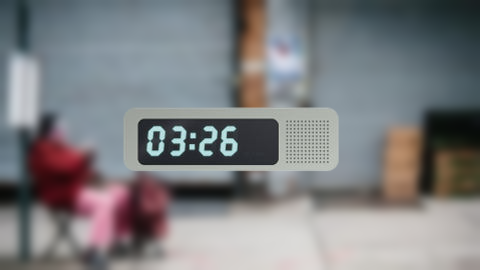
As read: 3h26
